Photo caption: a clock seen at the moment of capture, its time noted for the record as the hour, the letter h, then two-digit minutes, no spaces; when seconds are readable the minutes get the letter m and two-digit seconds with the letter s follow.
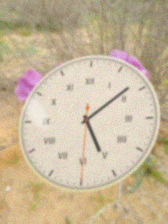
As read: 5h08m30s
